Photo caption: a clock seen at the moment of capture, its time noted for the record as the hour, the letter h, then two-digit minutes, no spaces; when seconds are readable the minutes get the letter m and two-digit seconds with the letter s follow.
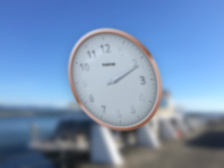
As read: 2h11
